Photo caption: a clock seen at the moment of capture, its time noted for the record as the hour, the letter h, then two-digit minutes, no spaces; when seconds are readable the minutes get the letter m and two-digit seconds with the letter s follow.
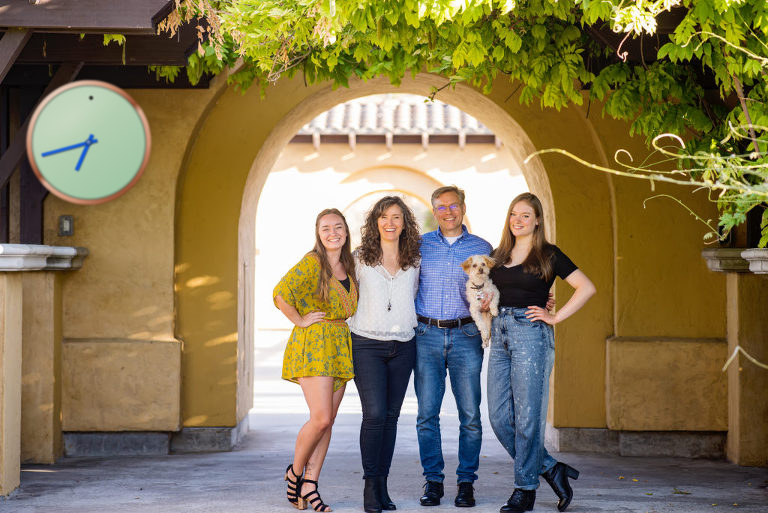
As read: 6h42
